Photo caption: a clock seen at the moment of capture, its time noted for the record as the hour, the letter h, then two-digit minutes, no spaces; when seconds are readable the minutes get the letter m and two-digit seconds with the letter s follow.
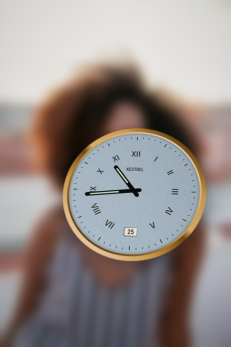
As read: 10h44
